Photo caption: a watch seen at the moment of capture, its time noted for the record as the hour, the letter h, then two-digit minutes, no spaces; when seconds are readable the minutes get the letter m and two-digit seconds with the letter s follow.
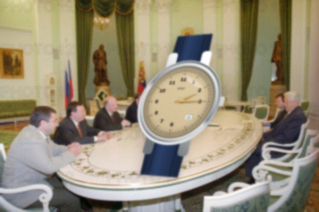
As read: 2h15
